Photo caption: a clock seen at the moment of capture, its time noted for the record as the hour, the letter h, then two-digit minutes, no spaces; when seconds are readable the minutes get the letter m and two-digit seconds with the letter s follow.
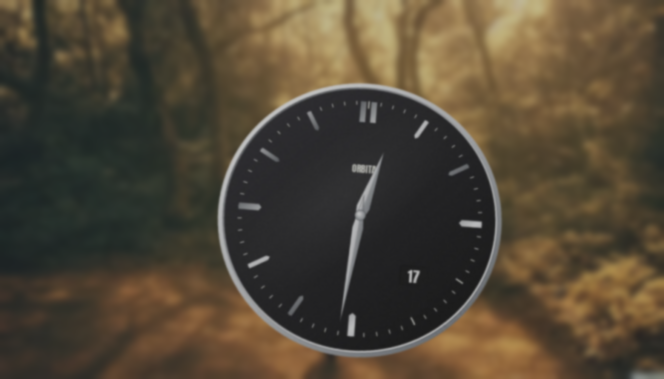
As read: 12h31
